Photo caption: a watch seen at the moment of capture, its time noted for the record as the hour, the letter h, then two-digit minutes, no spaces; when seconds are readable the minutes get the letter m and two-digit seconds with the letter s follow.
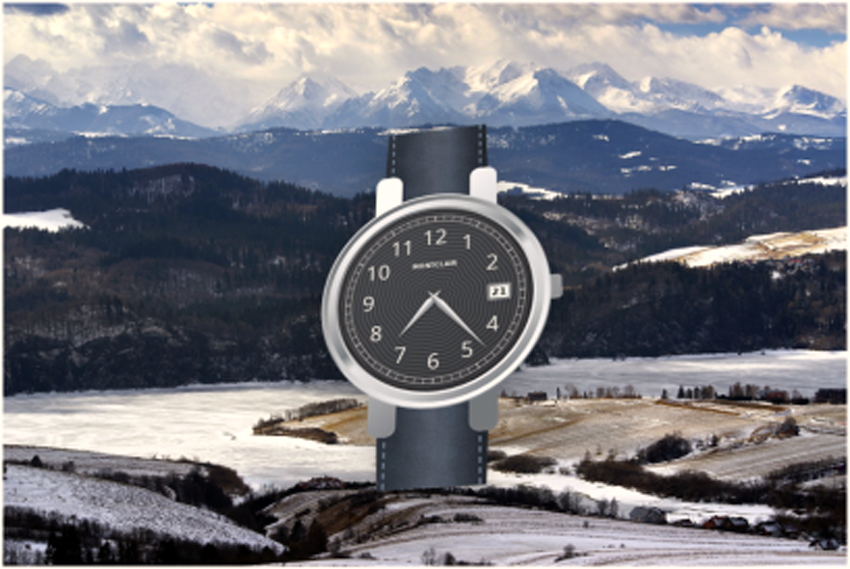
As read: 7h23
